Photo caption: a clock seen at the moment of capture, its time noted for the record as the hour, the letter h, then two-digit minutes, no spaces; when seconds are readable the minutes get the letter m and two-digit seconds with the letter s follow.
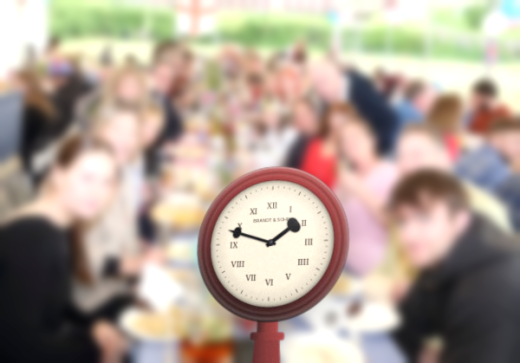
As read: 1h48
